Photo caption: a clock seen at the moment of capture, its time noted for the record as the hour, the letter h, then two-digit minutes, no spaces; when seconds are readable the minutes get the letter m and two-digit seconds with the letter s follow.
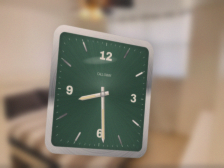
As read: 8h29
